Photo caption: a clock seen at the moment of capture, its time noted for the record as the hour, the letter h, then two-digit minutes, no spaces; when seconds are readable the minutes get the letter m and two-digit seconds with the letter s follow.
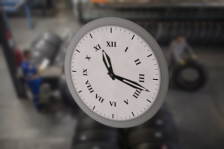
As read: 11h18
